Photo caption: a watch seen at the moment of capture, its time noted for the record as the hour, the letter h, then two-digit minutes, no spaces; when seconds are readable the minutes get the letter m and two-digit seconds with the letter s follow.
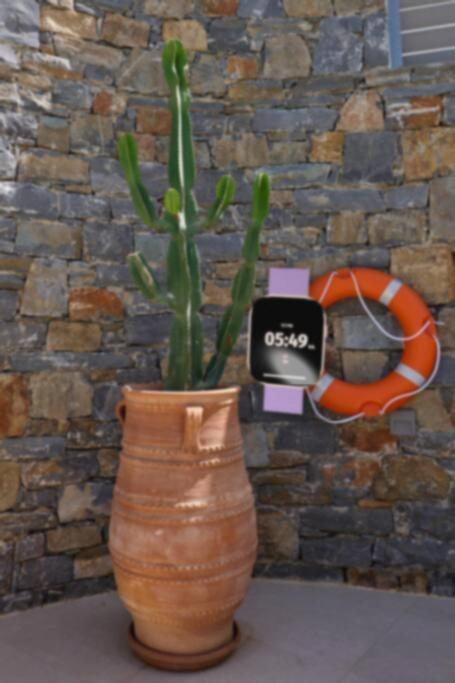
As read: 5h49
